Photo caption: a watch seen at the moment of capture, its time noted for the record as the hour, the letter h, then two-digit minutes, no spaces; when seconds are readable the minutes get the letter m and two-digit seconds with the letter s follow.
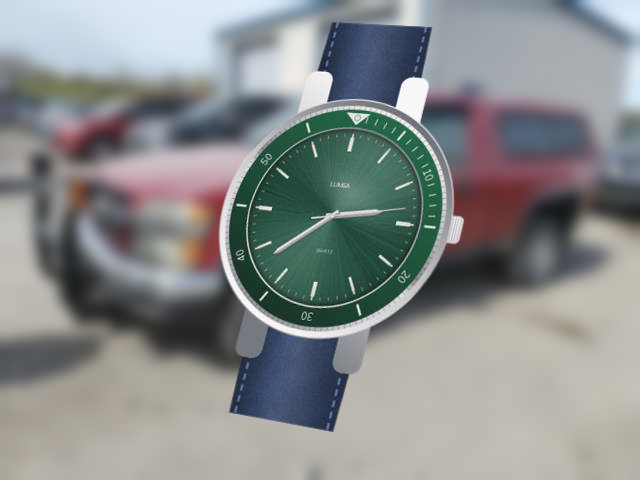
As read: 2h38m13s
